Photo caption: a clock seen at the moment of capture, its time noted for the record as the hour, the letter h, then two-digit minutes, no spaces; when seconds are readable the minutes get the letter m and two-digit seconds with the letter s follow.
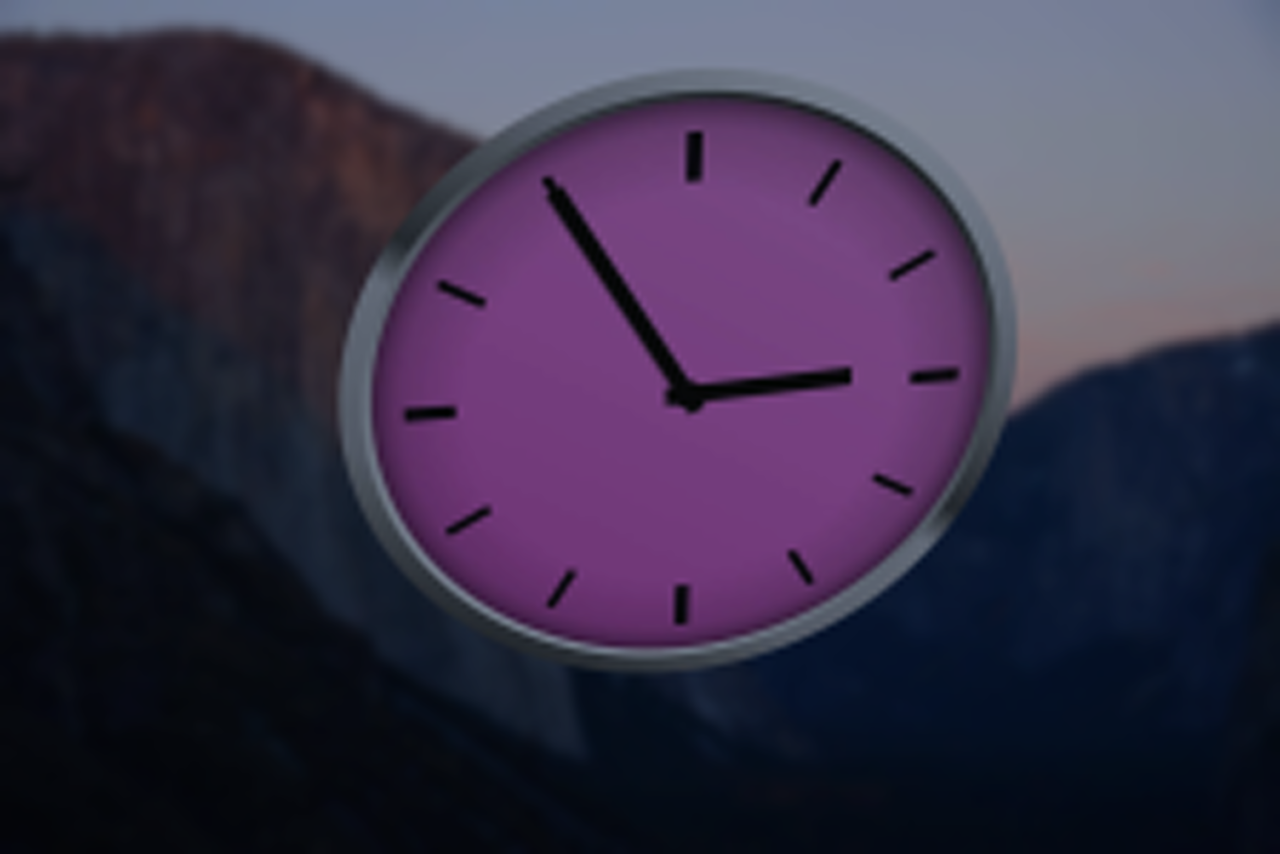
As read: 2h55
